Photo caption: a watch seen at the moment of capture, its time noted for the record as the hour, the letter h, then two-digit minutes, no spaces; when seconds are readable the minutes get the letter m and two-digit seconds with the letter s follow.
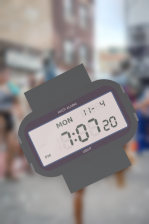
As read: 7h07m20s
